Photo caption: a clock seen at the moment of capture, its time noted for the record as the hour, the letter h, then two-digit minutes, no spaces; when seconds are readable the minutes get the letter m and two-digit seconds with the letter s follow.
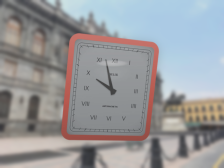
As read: 9h57
